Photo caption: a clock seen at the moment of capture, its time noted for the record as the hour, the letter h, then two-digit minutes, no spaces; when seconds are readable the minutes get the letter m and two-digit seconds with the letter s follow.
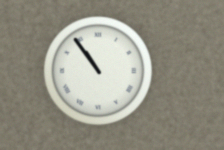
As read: 10h54
